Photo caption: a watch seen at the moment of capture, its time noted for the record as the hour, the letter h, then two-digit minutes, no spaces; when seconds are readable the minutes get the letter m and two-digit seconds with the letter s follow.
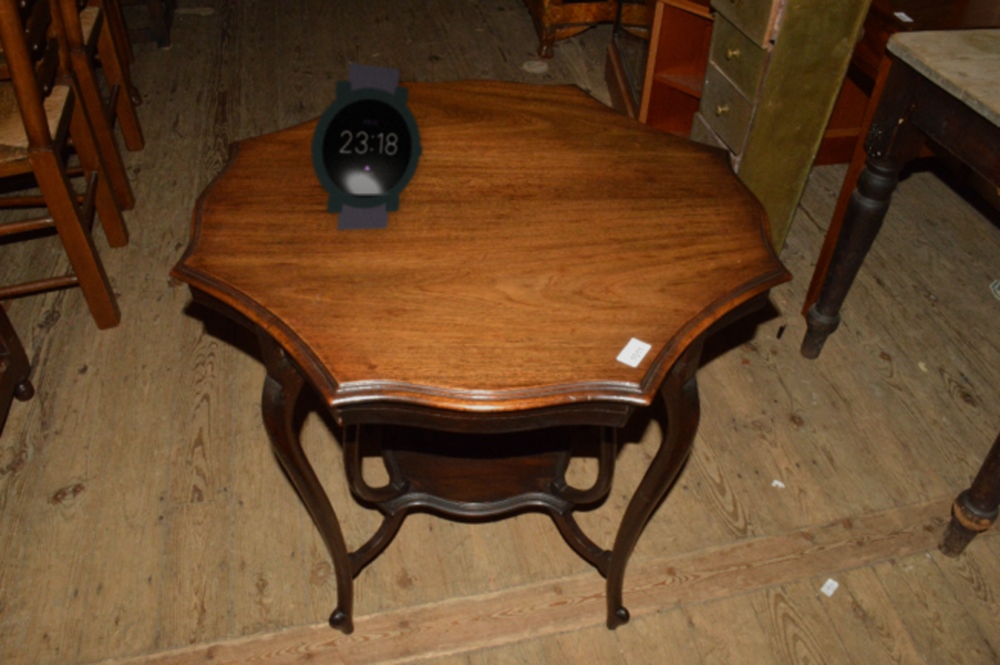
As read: 23h18
